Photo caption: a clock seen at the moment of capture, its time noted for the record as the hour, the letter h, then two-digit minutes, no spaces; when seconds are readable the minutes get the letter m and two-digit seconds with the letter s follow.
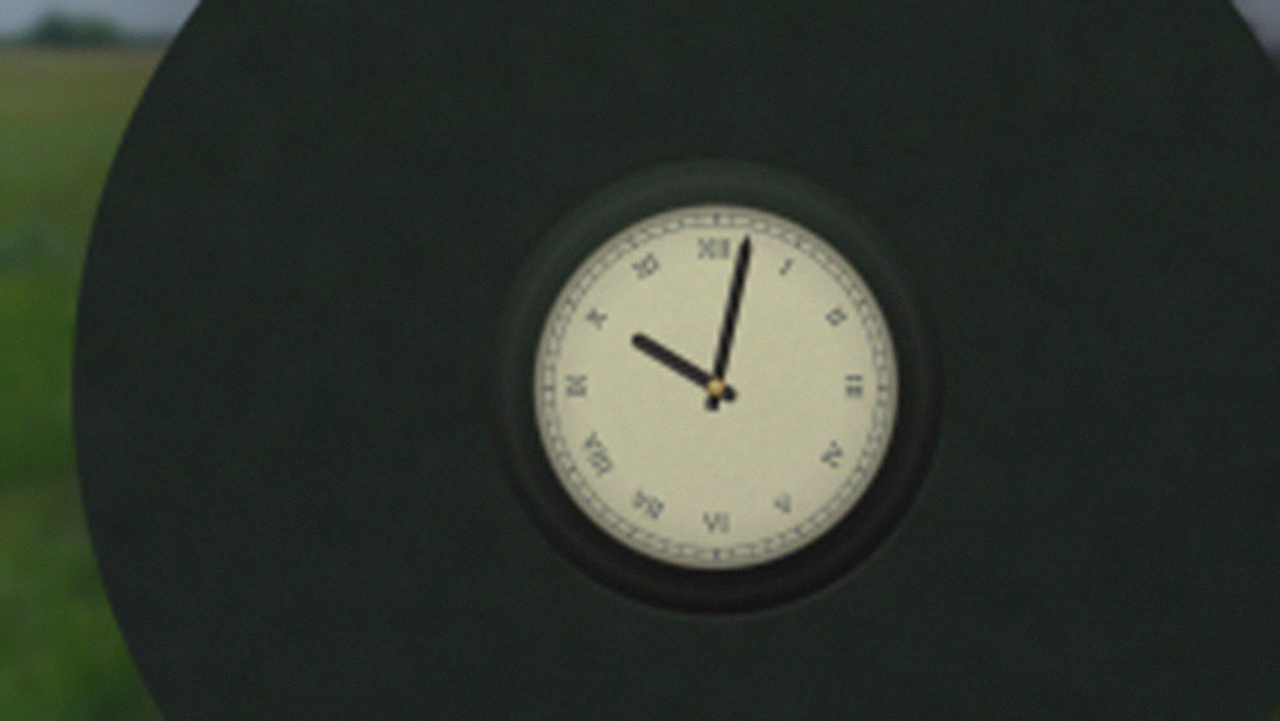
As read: 10h02
